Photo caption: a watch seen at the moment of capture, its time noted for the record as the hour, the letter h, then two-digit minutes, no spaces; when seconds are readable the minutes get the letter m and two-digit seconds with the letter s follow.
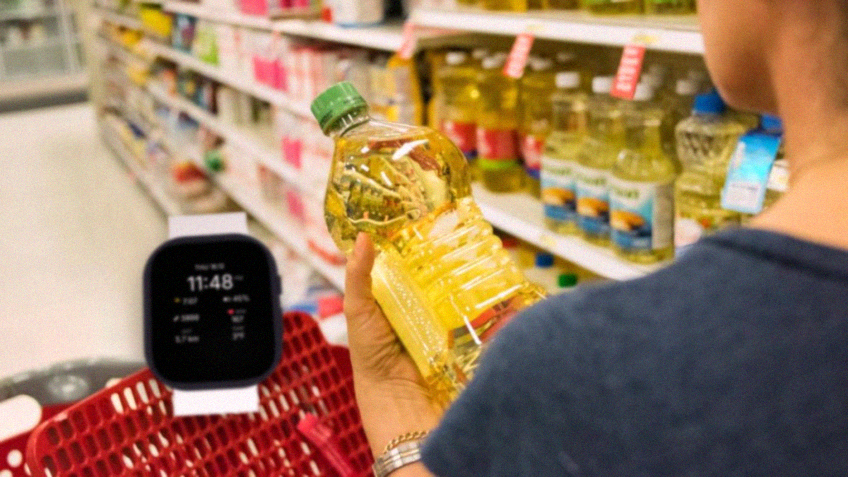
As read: 11h48
